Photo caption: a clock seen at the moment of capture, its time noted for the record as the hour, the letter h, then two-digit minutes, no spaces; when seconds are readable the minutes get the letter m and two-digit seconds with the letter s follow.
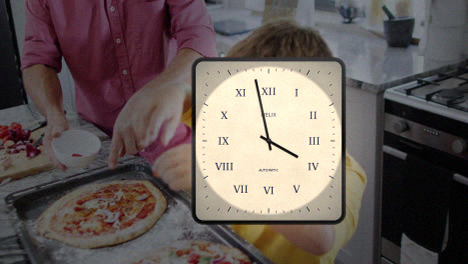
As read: 3h58
